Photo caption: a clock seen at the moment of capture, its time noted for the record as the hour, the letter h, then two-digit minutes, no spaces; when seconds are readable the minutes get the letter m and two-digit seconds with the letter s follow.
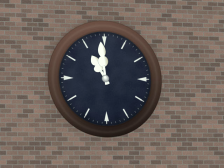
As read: 10h59
